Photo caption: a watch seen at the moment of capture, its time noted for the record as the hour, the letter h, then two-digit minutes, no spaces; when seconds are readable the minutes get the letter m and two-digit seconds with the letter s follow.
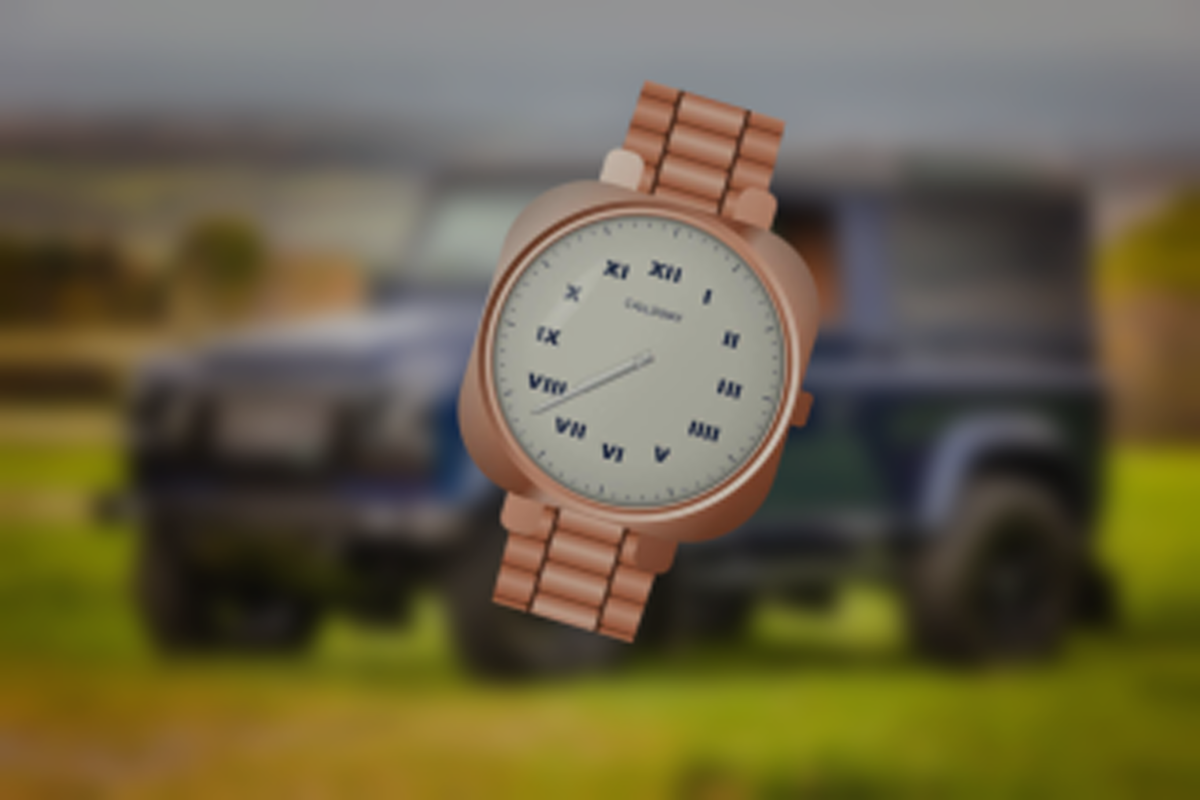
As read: 7h38
